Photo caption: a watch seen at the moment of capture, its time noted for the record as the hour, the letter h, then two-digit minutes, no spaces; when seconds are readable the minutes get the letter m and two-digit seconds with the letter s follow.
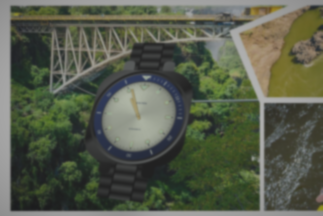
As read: 10h56
